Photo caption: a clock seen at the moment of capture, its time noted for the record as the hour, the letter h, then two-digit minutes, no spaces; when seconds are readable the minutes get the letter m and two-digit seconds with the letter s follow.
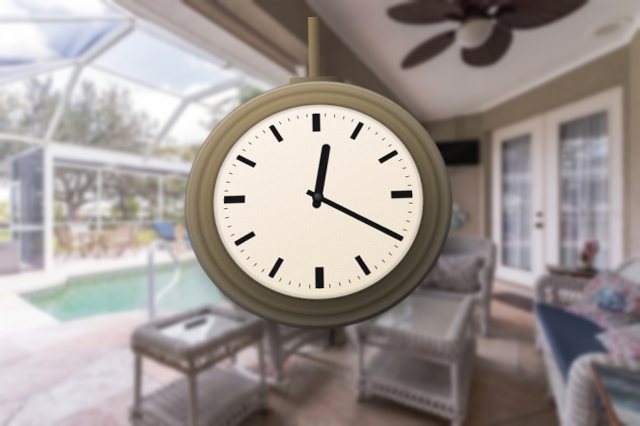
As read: 12h20
